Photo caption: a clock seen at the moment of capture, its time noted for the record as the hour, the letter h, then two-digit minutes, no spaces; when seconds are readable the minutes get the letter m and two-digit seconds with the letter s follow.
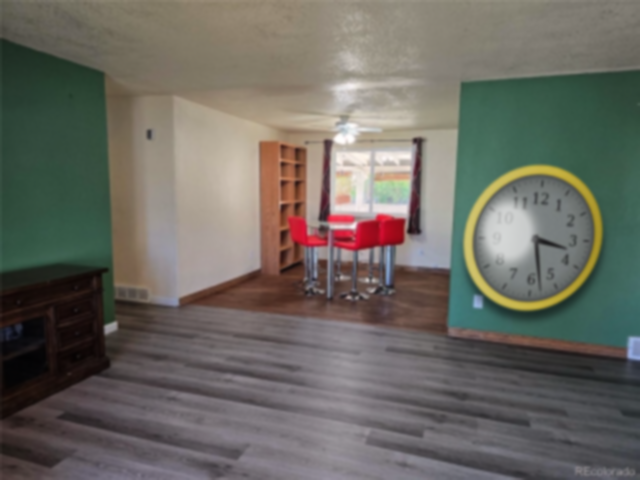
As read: 3h28
